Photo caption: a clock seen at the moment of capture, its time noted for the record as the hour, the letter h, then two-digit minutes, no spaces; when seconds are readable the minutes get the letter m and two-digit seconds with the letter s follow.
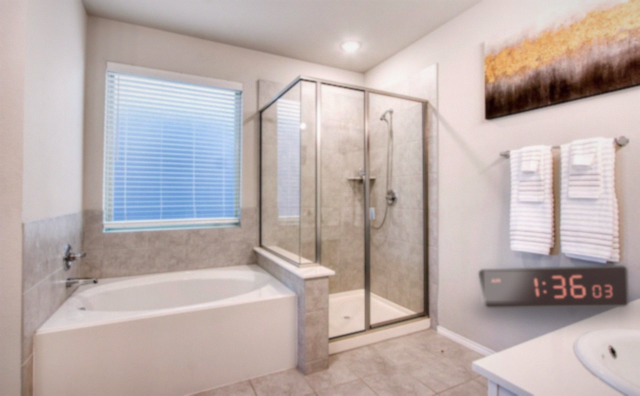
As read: 1h36m03s
